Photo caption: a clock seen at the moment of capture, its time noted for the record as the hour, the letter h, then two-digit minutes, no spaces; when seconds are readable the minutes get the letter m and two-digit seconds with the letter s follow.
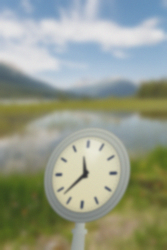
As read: 11h38
